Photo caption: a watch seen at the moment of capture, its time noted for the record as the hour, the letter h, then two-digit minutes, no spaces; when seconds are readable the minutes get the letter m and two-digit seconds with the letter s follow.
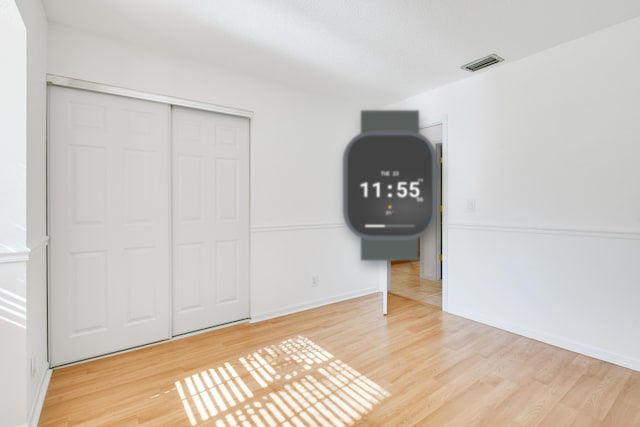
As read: 11h55
